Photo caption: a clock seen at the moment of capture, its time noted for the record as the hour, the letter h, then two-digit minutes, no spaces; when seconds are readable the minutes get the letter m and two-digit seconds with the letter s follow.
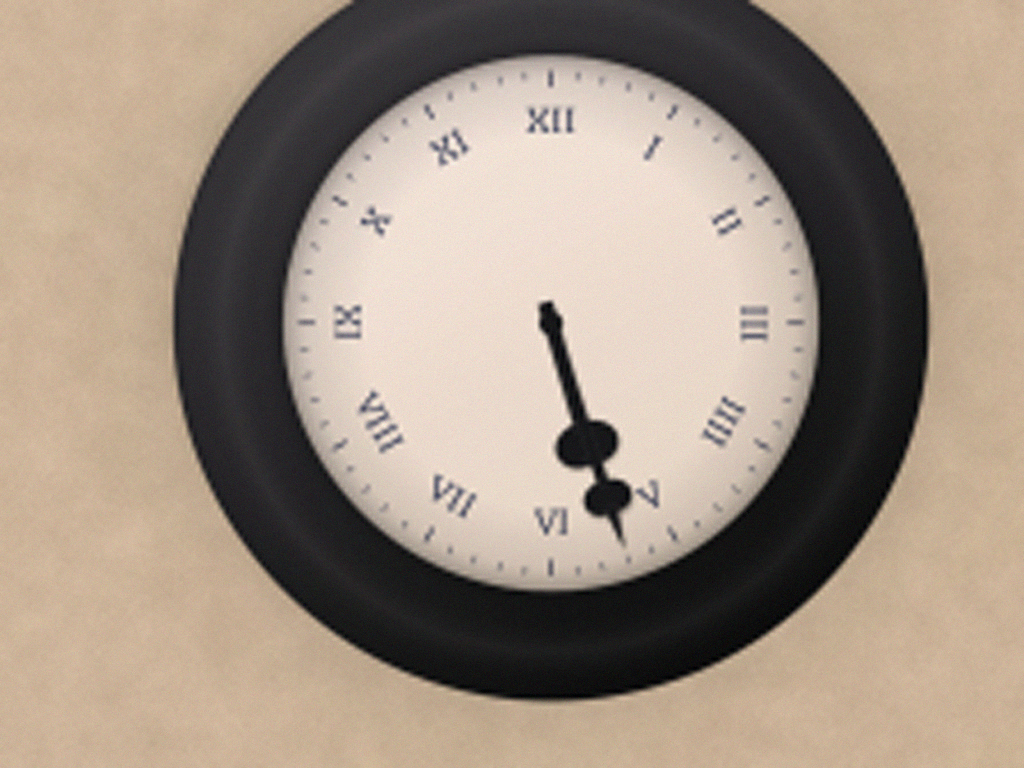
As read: 5h27
